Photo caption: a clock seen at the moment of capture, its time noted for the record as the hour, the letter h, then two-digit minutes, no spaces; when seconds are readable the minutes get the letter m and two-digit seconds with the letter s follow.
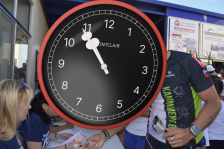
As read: 10h54
